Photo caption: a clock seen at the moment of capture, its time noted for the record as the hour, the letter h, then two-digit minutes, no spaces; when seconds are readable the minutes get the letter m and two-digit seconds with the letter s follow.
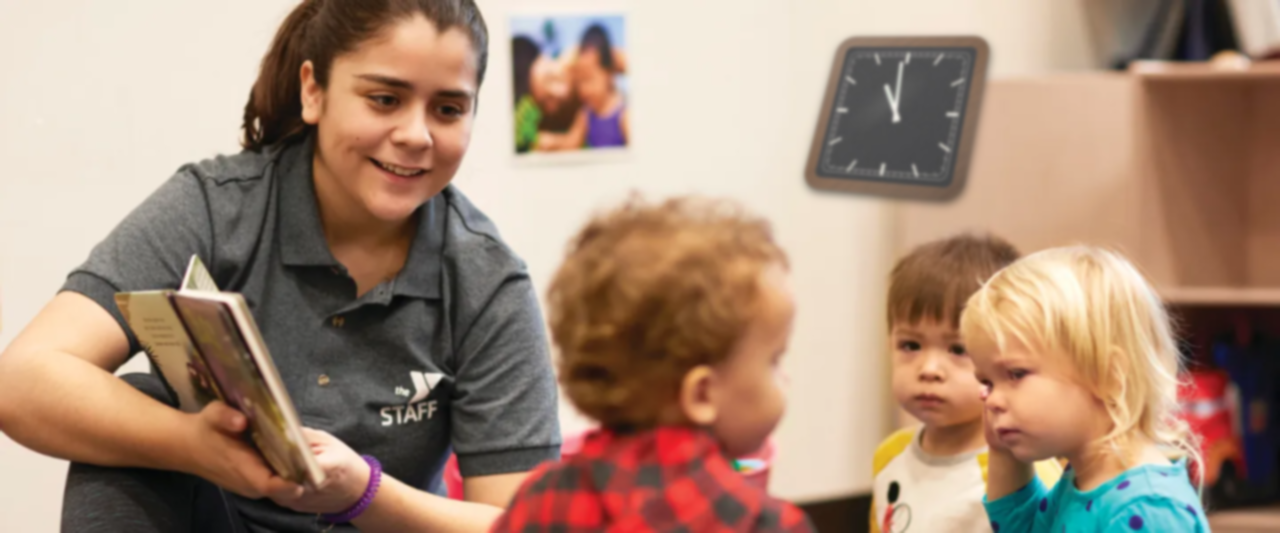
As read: 10h59
